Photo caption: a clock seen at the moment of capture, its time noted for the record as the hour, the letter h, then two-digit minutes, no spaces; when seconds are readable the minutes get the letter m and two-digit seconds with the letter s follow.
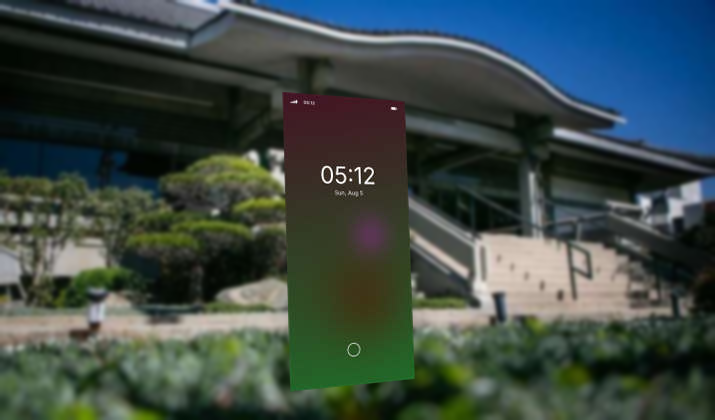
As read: 5h12
